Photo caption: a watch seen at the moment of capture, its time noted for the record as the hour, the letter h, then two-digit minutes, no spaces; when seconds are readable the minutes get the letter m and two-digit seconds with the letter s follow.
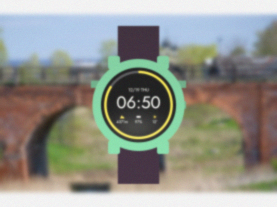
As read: 6h50
